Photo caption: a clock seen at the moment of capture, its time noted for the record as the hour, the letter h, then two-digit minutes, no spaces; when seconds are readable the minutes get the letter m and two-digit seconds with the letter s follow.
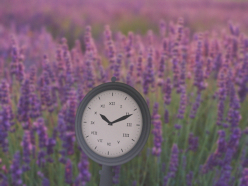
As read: 10h11
